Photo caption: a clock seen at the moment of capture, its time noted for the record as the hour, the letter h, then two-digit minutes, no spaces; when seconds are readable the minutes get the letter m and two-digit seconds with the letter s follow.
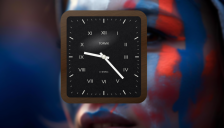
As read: 9h23
